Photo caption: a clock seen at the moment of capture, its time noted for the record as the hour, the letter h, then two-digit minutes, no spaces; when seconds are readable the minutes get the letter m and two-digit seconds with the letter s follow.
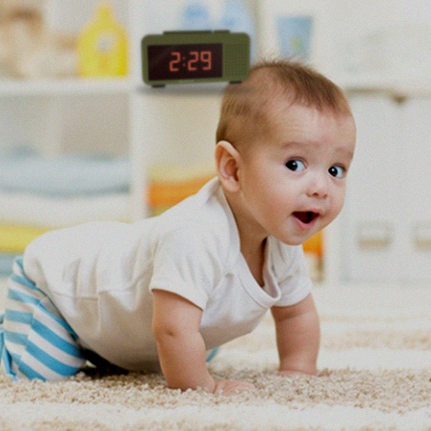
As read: 2h29
